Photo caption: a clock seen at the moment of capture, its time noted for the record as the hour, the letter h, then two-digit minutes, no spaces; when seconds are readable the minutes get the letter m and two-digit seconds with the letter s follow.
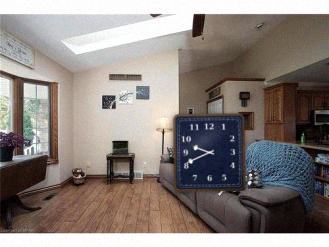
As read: 9h41
